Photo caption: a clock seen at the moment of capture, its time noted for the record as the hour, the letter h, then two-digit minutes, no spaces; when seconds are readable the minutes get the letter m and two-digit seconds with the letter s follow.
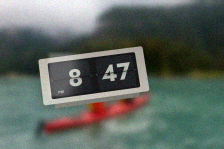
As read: 8h47
